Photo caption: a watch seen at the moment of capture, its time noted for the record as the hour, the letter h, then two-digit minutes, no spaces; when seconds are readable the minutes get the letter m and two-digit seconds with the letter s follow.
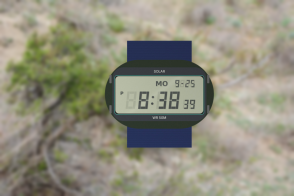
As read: 8h38m39s
